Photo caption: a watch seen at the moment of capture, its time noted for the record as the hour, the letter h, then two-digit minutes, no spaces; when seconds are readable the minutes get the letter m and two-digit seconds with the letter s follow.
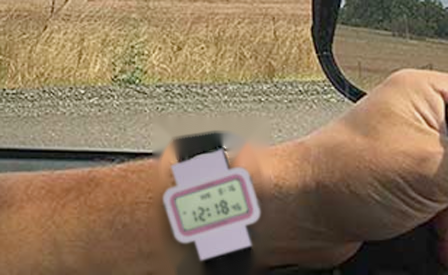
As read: 12h18
